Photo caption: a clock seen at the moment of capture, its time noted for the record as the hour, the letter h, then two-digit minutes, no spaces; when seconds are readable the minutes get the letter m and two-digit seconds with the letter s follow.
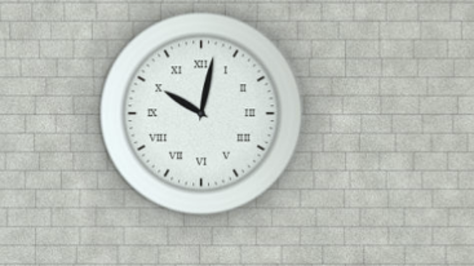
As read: 10h02
